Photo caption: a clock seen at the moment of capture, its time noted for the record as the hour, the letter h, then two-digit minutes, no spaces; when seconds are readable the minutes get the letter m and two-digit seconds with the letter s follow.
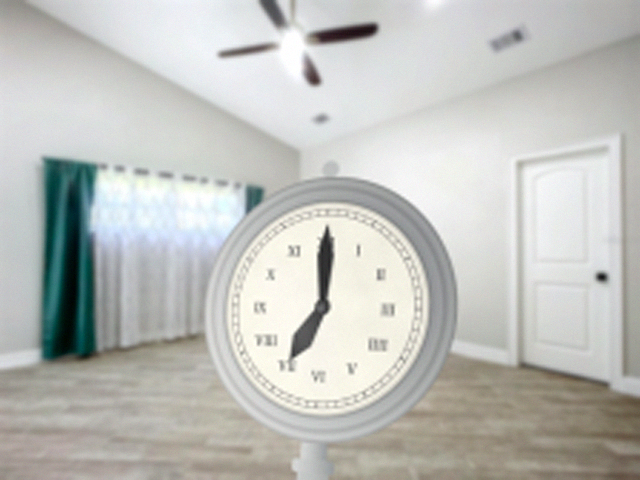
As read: 7h00
